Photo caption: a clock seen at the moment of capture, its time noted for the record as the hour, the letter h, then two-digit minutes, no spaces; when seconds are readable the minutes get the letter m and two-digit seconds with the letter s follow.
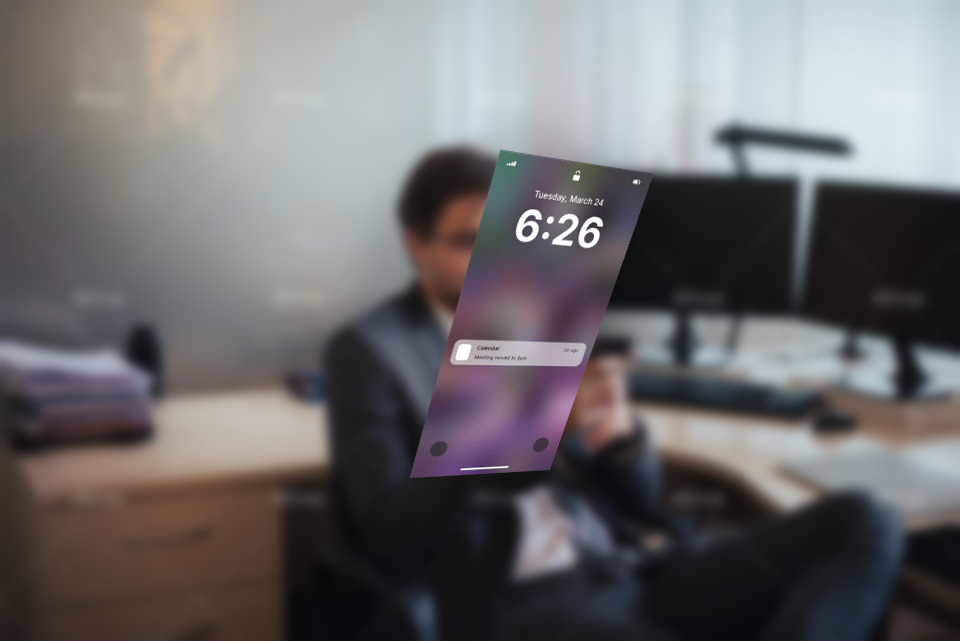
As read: 6h26
